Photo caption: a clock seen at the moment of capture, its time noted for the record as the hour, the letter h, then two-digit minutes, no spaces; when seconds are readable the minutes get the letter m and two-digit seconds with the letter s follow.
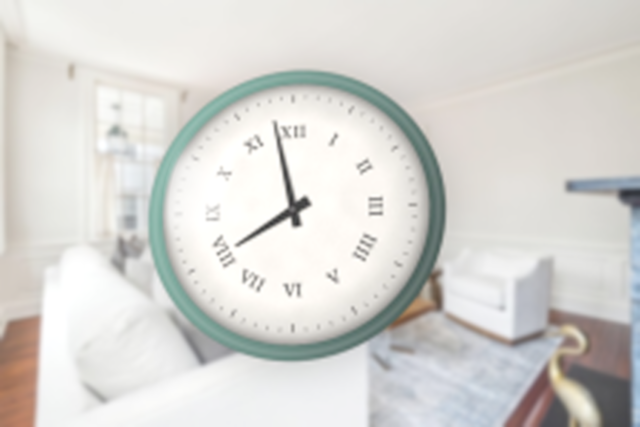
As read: 7h58
